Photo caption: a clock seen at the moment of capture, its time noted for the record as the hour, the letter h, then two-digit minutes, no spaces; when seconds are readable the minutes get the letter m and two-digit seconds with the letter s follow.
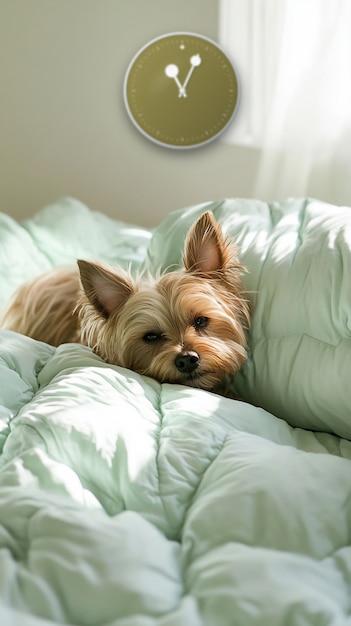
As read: 11h04
